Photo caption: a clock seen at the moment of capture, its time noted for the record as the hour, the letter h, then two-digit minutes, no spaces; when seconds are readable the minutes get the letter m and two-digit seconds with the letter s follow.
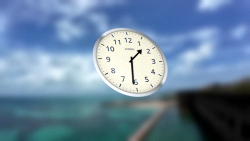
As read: 1h31
